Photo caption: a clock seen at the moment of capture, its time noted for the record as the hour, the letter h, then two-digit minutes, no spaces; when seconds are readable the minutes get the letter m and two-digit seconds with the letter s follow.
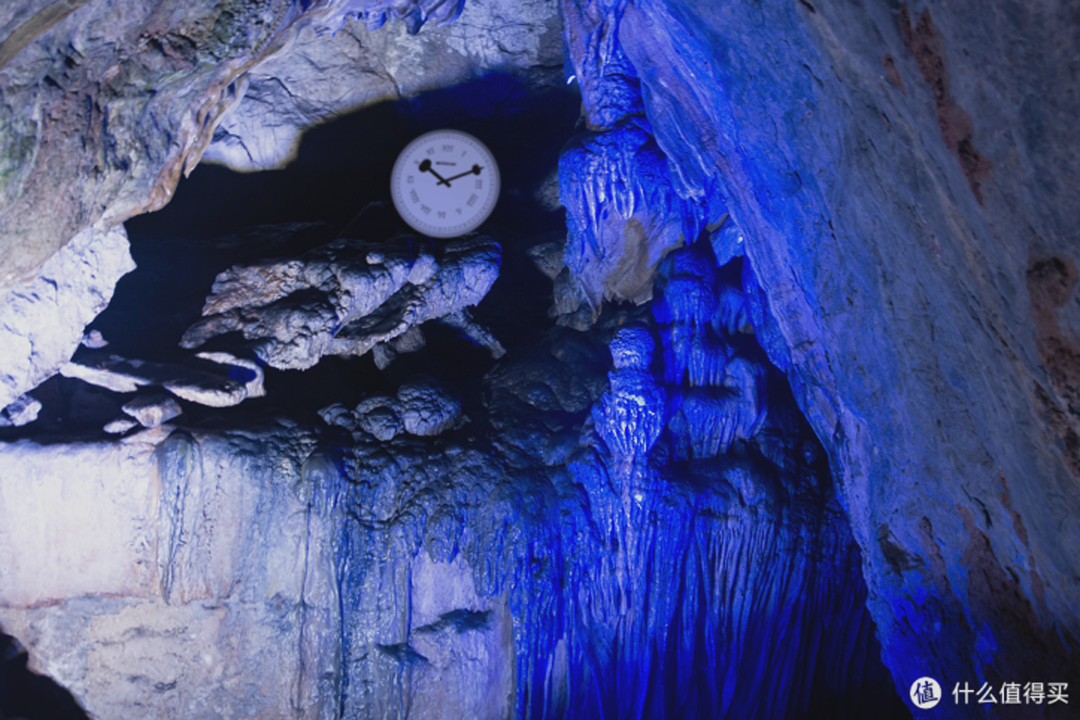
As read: 10h11
